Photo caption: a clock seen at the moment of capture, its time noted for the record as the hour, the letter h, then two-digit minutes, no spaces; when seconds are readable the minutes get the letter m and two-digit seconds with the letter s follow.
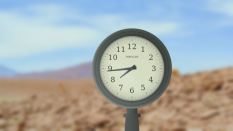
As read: 7h44
